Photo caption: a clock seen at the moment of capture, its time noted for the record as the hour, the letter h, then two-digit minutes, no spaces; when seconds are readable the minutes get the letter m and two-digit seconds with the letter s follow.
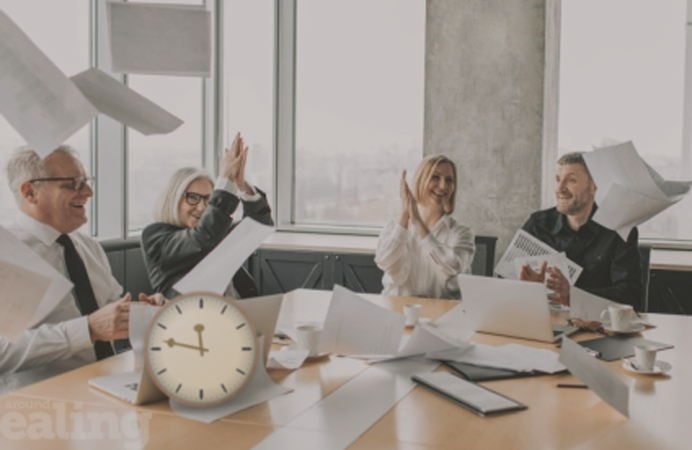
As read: 11h47
